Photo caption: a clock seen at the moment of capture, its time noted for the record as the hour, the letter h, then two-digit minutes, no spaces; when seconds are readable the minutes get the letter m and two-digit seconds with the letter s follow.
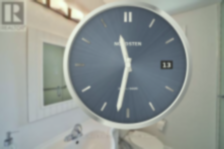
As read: 11h32
